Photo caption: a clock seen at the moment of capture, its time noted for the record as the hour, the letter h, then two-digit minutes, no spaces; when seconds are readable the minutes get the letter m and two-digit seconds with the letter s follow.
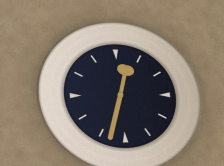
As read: 12h33
